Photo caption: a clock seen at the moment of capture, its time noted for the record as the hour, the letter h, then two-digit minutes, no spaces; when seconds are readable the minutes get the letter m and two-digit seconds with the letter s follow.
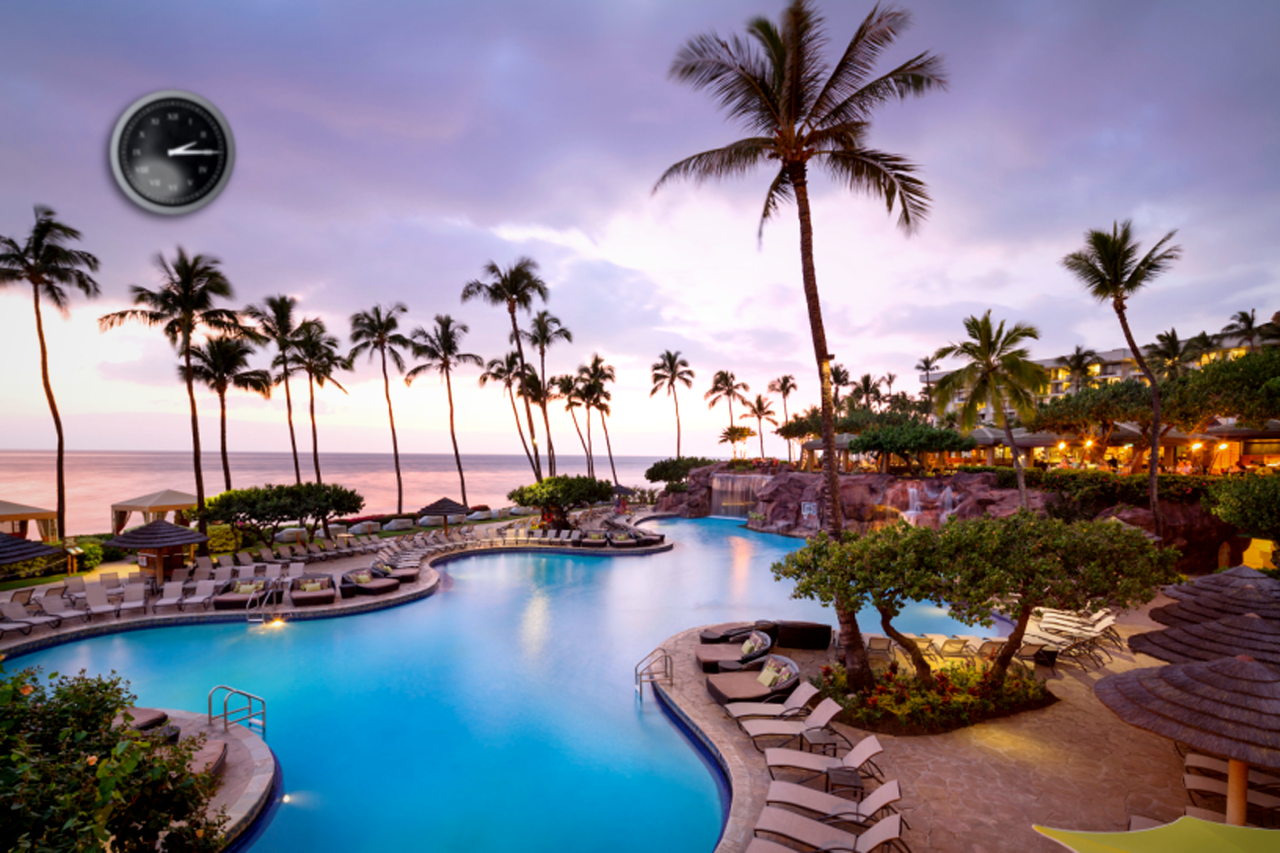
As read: 2h15
